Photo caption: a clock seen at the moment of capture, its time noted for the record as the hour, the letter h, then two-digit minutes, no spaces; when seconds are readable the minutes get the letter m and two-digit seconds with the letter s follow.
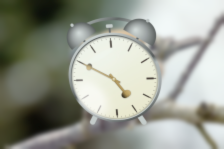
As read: 4h50
